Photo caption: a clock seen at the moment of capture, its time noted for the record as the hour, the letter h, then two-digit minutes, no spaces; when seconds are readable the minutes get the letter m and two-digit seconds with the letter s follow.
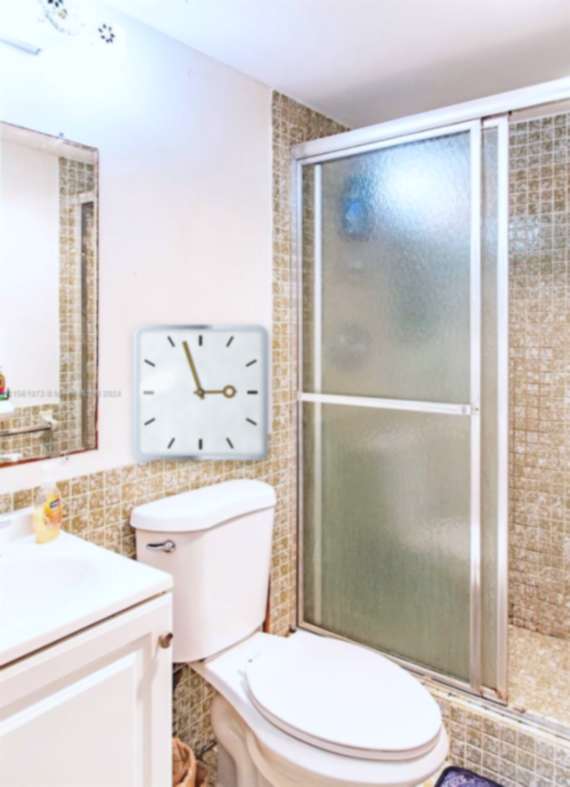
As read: 2h57
